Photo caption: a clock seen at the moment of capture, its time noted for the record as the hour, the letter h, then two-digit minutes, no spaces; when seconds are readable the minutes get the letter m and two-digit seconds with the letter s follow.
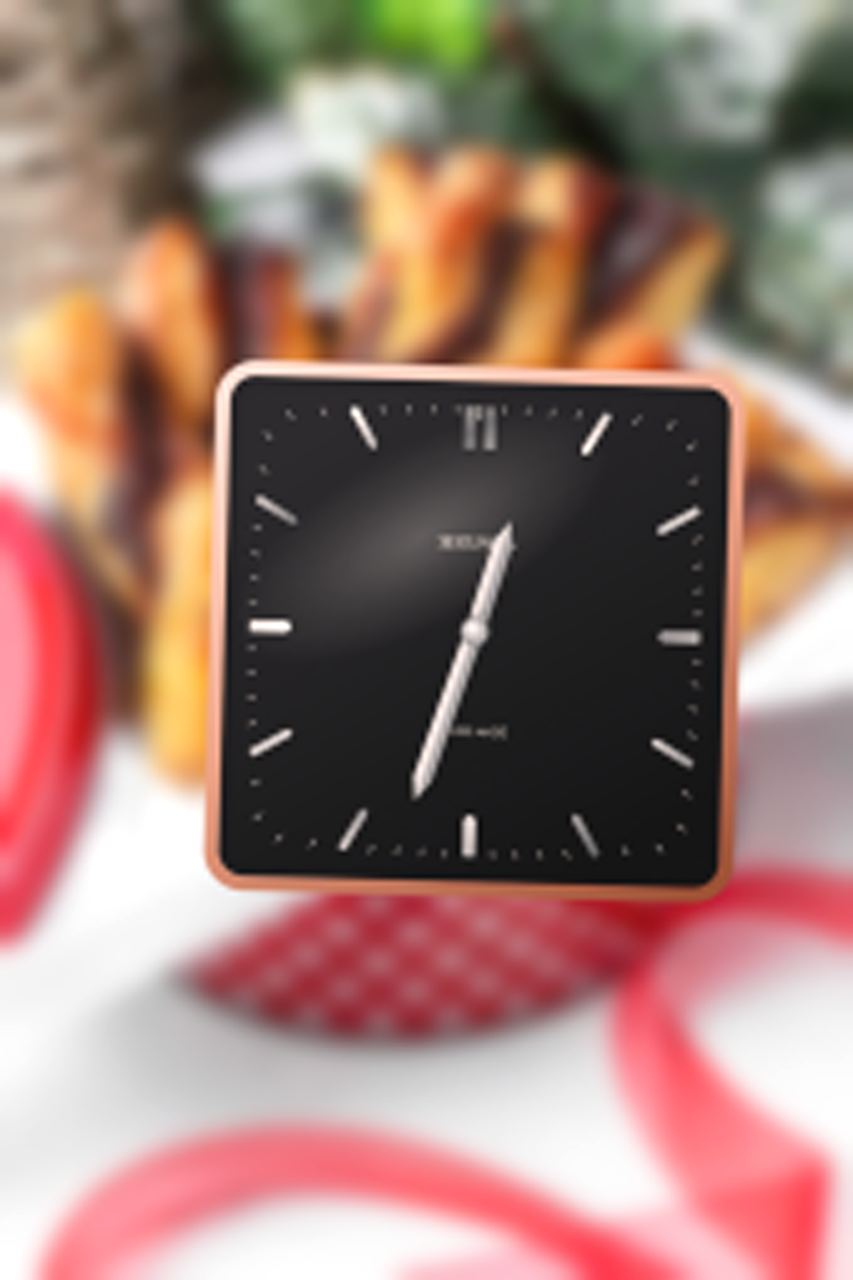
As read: 12h33
